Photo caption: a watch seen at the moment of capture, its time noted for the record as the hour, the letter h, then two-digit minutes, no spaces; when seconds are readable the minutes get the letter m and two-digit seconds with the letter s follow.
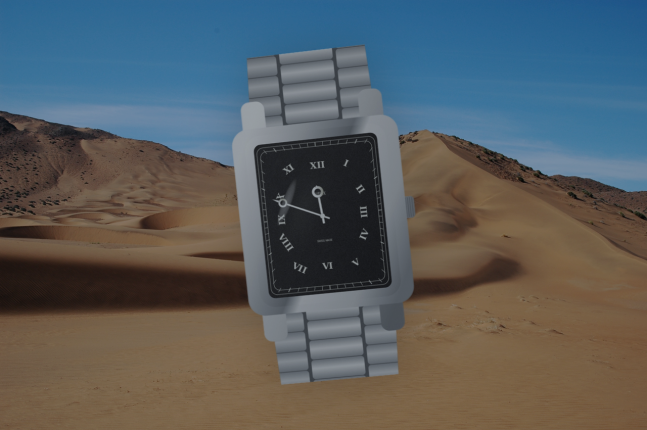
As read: 11h49
